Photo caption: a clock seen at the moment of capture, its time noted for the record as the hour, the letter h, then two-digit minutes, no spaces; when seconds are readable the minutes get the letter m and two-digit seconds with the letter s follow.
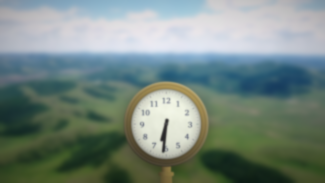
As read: 6h31
